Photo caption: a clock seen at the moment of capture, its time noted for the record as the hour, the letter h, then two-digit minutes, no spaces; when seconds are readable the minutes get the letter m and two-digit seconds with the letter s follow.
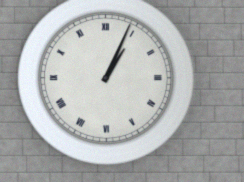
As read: 1h04
